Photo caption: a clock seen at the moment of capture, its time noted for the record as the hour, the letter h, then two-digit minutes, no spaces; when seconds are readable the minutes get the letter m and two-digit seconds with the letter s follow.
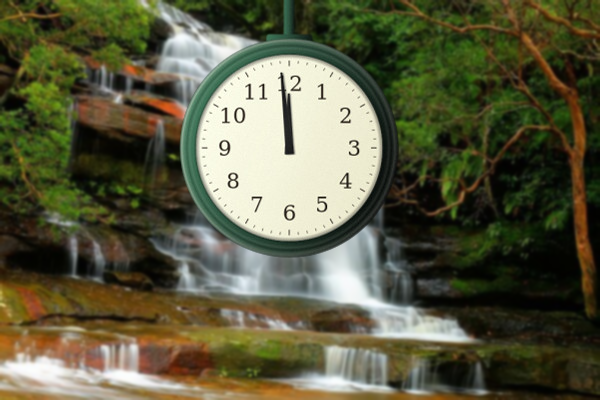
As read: 11h59
